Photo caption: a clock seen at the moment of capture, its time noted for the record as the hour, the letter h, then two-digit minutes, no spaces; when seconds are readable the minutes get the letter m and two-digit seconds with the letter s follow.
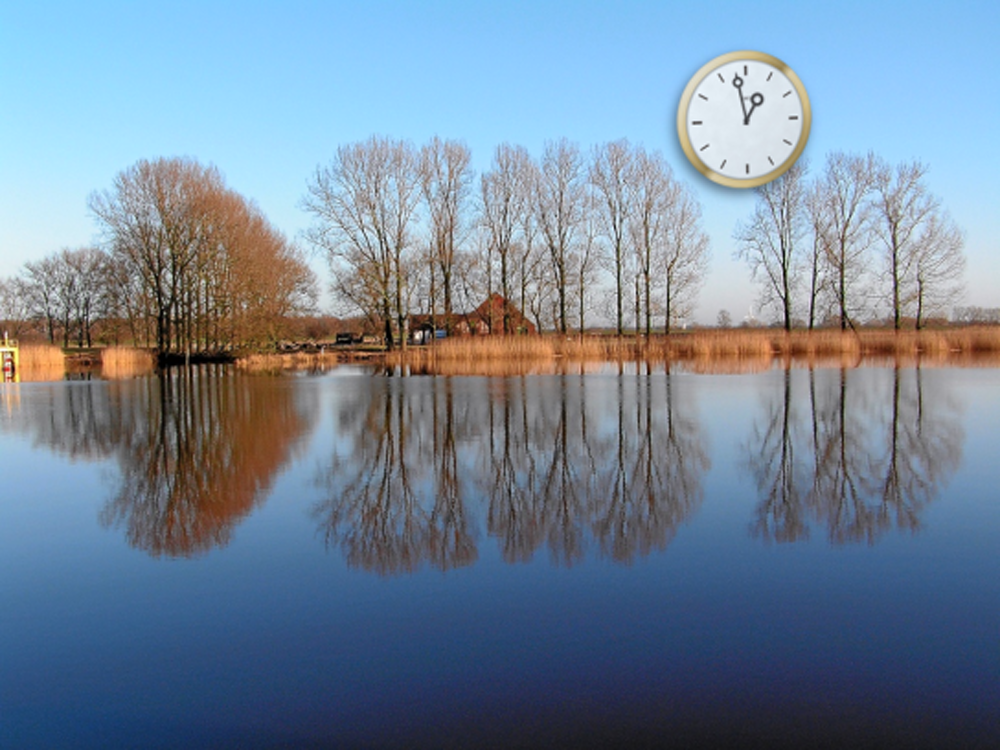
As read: 12h58
